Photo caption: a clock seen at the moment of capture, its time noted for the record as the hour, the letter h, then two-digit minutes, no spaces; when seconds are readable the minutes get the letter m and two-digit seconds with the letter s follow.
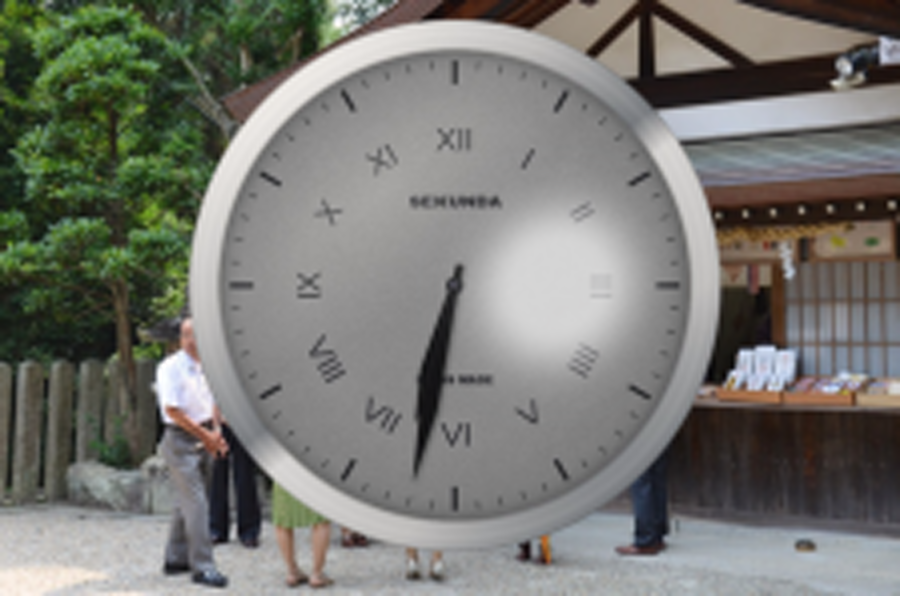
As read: 6h32
